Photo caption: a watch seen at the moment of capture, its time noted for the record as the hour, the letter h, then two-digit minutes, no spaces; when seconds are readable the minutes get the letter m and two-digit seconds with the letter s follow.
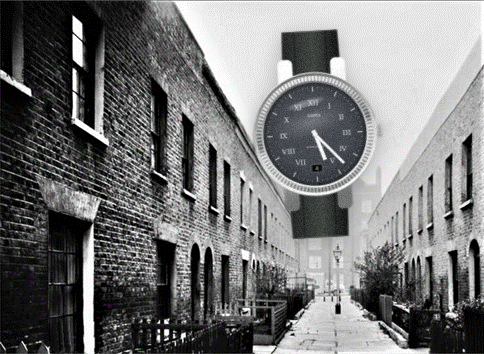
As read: 5h23
